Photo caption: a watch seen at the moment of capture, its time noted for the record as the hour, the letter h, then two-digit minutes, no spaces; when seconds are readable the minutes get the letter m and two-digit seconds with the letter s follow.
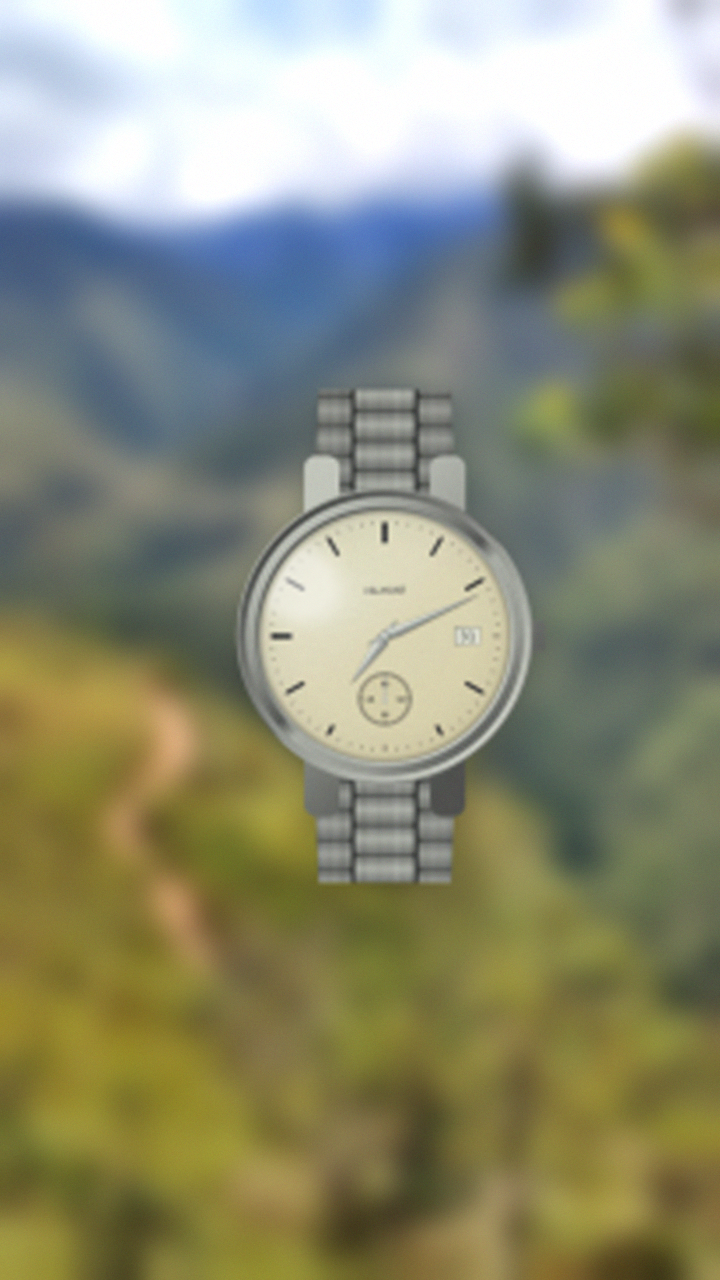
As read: 7h11
